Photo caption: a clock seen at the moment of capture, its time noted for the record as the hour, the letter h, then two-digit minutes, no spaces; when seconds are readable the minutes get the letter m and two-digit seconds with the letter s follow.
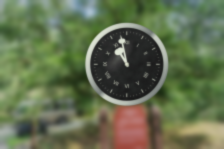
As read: 10h58
